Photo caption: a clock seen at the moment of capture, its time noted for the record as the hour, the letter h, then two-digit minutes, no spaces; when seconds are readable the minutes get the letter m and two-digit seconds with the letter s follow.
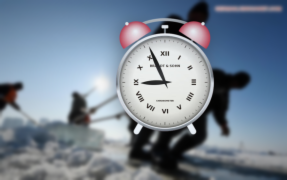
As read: 8h56
